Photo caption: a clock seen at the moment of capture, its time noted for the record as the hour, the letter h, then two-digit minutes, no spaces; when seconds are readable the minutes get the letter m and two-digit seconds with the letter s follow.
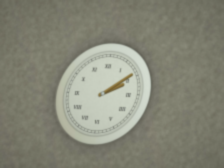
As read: 2h09
